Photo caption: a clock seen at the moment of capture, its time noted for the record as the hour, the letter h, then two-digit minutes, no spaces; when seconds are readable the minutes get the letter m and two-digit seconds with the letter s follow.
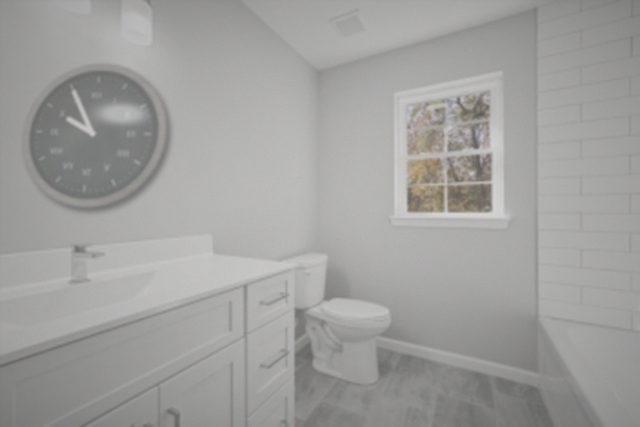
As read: 9h55
